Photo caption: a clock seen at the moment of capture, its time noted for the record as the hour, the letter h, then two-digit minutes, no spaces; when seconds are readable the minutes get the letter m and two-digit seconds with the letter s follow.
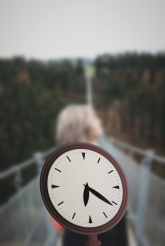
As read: 6h21
